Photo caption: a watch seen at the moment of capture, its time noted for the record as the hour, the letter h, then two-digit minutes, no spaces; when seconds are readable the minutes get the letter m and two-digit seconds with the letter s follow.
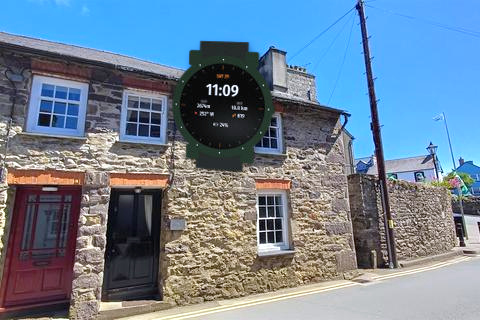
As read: 11h09
